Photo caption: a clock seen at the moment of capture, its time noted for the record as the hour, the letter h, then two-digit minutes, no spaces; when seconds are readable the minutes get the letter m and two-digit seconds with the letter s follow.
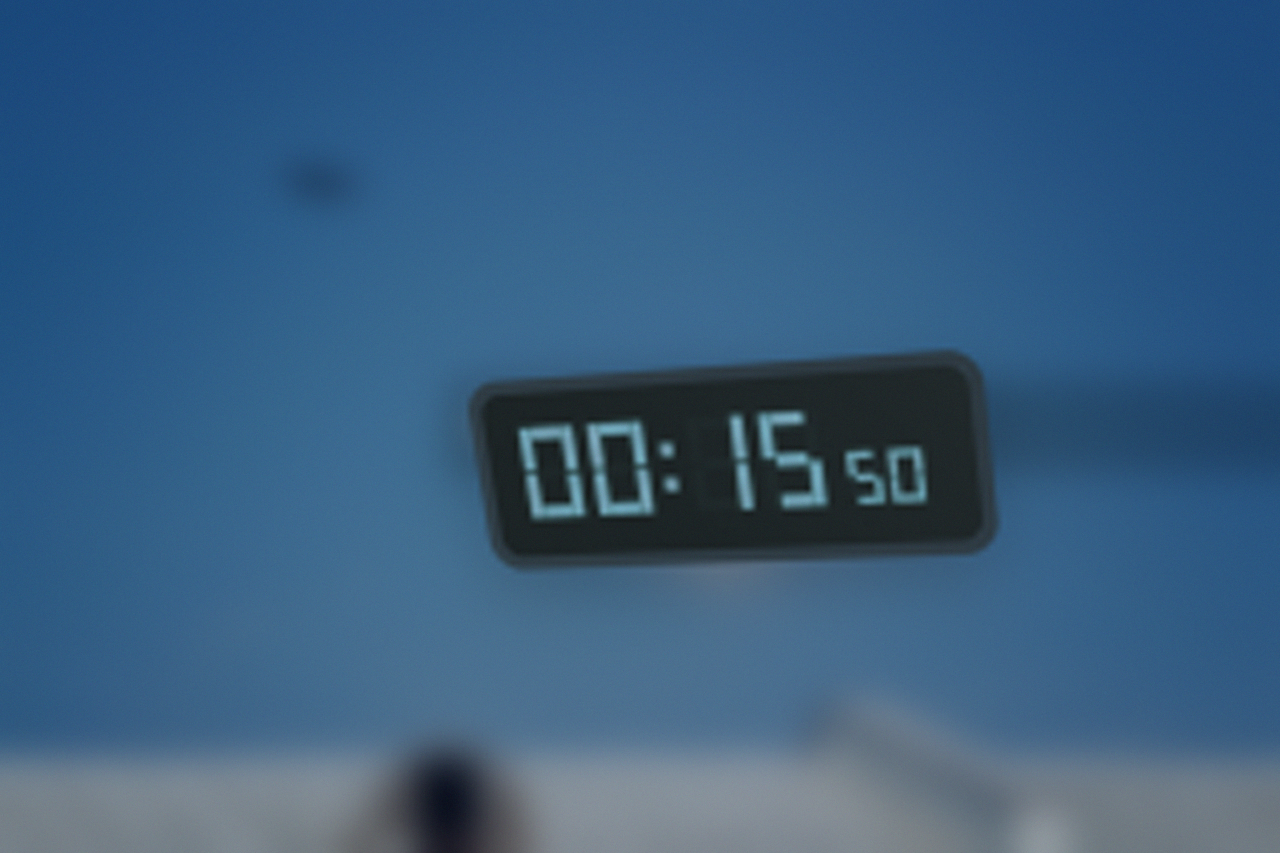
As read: 0h15m50s
